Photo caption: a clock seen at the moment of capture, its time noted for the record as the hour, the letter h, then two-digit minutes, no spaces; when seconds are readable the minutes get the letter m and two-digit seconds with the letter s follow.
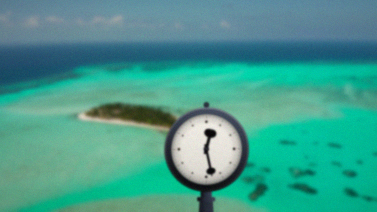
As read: 12h28
